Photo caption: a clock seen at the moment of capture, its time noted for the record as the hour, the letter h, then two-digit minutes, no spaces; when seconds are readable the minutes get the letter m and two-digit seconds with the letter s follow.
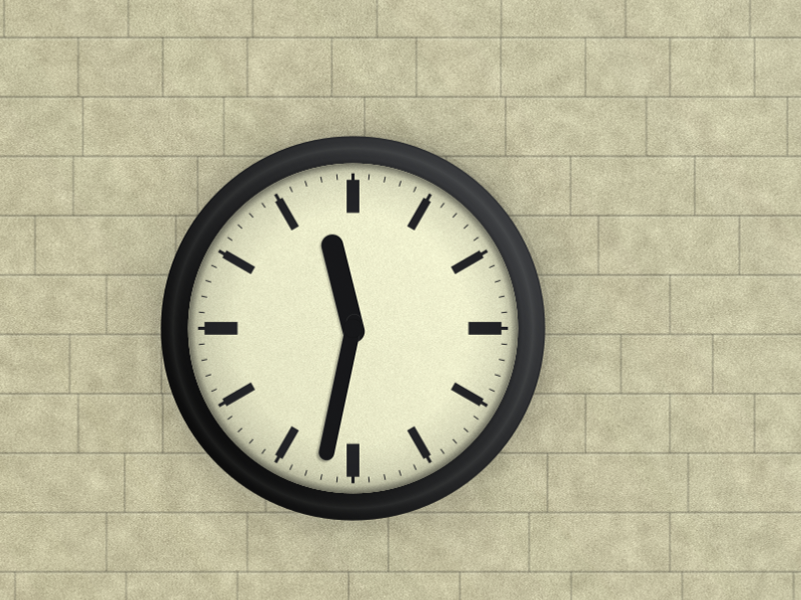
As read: 11h32
